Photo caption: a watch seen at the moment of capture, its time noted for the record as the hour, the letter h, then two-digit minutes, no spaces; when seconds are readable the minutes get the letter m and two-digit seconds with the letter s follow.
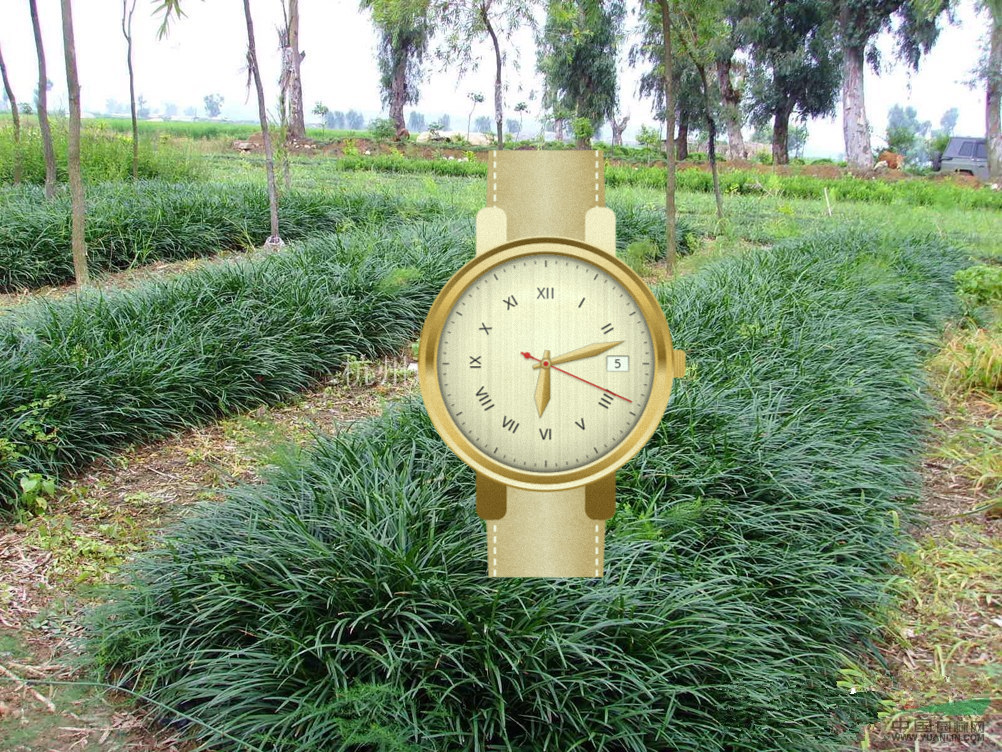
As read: 6h12m19s
